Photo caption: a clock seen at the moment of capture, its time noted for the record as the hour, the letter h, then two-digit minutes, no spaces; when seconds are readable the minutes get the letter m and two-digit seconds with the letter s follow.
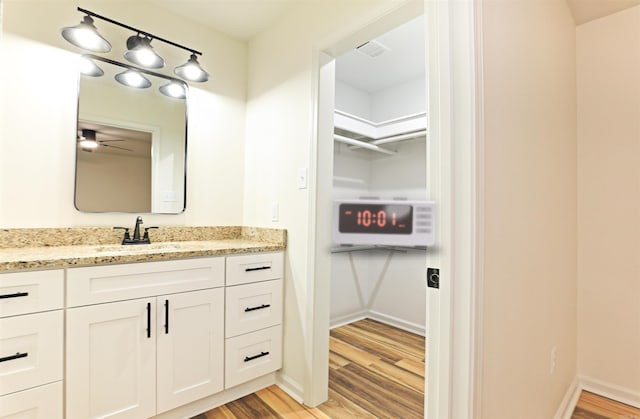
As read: 10h01
